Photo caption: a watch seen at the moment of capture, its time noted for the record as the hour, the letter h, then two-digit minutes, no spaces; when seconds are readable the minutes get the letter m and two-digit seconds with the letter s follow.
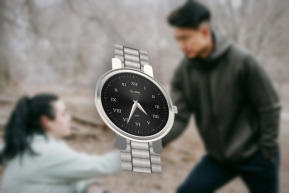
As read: 4h34
